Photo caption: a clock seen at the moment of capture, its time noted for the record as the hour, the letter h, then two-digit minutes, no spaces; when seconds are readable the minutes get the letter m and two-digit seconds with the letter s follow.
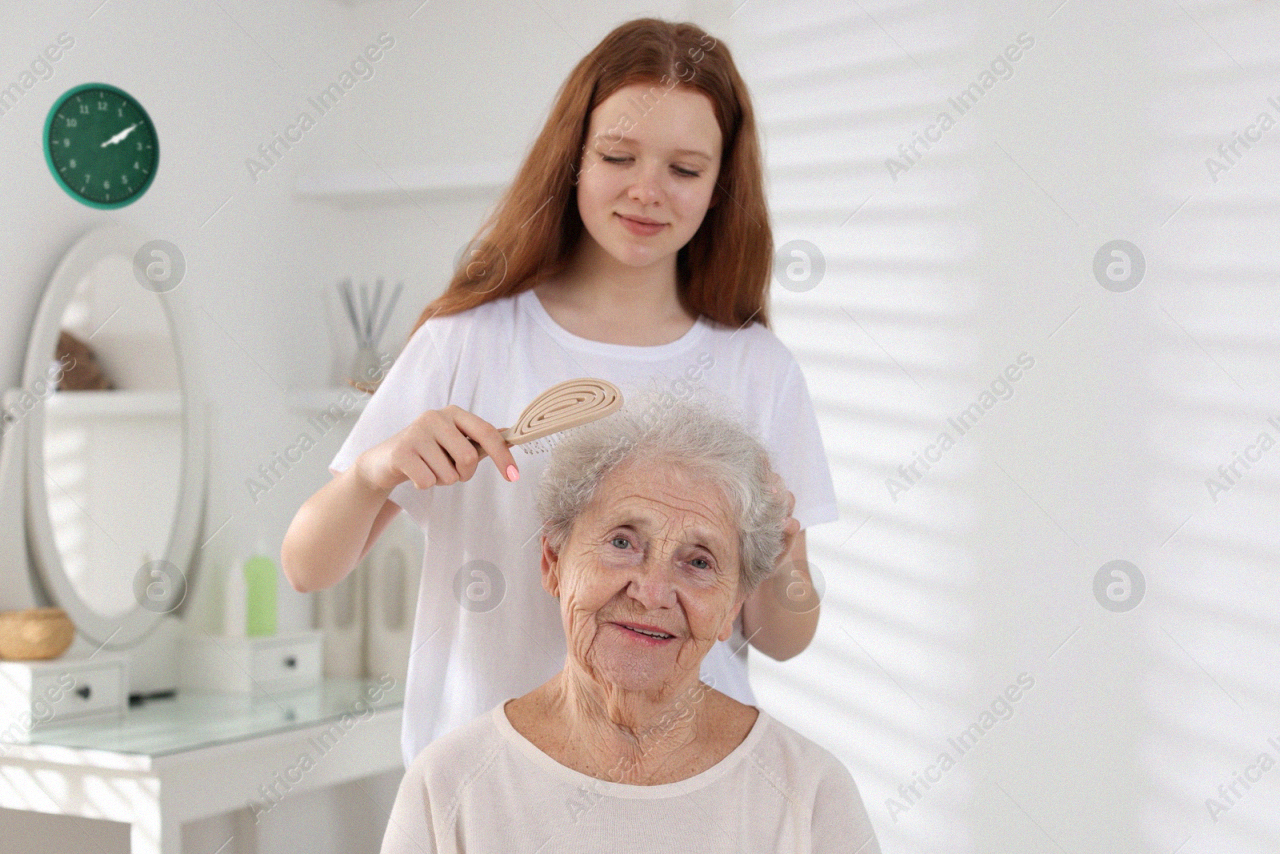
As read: 2h10
